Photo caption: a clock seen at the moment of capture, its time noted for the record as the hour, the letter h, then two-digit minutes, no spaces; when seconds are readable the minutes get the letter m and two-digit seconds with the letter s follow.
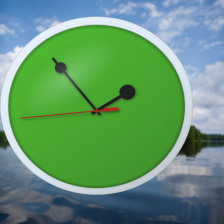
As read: 1h53m44s
